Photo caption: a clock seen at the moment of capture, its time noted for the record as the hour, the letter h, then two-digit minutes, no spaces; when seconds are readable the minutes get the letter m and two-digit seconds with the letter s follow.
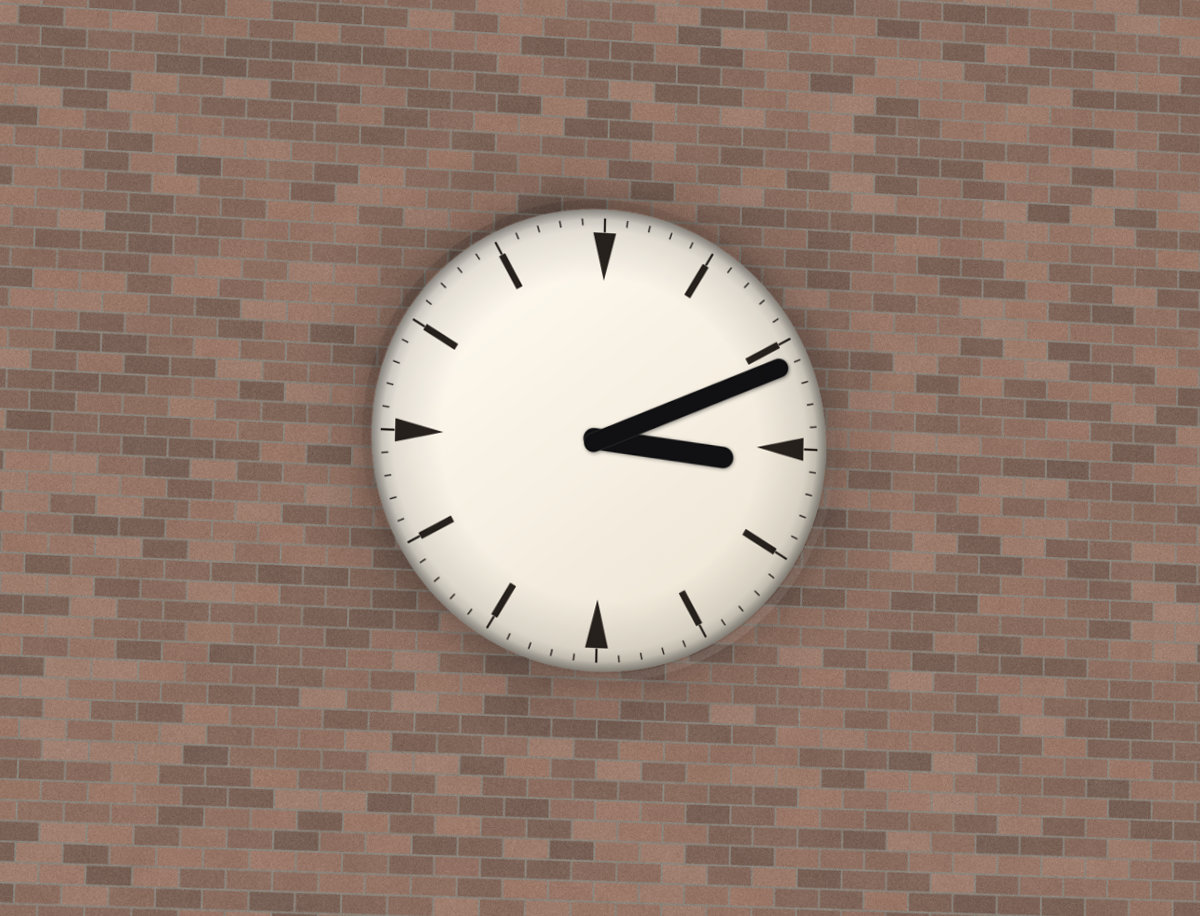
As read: 3h11
